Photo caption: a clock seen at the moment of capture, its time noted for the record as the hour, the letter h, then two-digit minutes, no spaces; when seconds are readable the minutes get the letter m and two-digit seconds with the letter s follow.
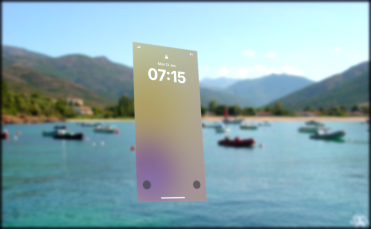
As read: 7h15
